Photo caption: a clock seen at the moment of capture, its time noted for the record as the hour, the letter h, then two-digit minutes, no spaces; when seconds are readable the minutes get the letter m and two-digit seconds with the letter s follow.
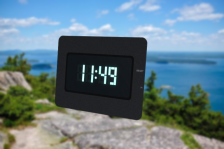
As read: 11h49
